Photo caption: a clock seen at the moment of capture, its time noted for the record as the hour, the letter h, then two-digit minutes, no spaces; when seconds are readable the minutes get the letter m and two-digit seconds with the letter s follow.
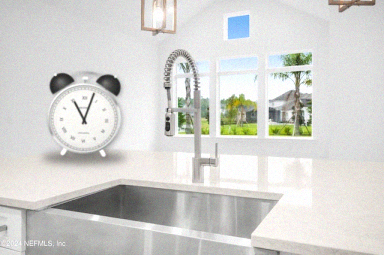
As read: 11h03
